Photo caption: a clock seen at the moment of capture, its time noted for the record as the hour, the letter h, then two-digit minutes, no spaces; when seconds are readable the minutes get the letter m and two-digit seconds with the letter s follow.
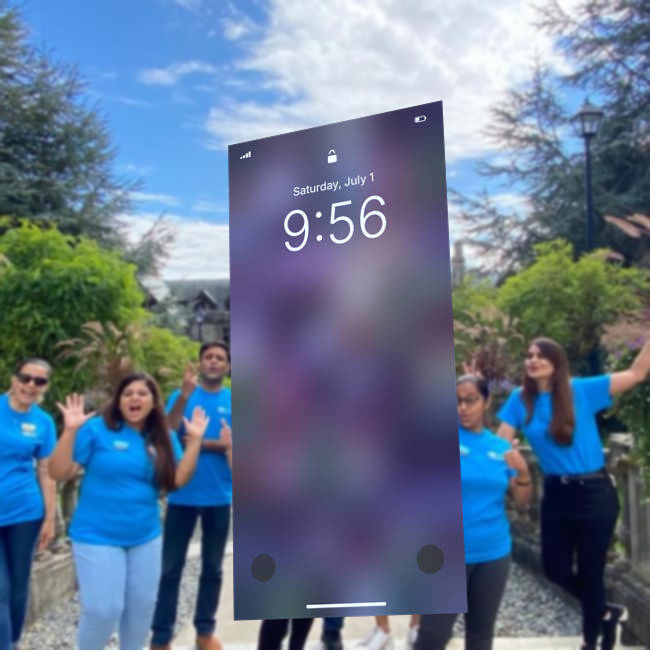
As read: 9h56
